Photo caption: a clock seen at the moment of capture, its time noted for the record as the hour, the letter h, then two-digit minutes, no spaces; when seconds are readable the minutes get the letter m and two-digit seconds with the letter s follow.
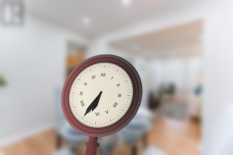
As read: 6h35
